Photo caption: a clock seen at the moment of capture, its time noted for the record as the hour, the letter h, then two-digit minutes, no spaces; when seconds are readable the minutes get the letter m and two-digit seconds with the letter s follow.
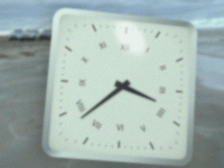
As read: 3h38
